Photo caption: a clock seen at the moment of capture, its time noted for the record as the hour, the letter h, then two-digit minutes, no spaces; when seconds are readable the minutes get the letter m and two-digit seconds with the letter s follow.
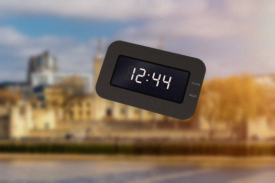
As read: 12h44
